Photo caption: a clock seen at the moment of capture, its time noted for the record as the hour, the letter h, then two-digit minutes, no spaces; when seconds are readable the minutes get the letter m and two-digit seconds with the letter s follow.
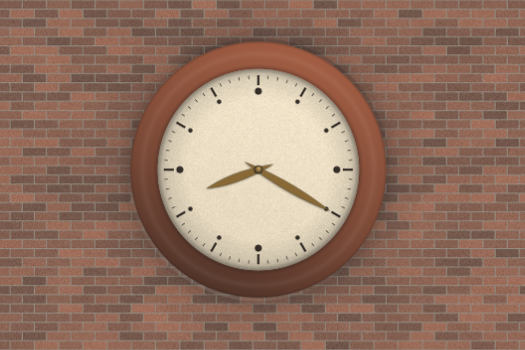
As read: 8h20
